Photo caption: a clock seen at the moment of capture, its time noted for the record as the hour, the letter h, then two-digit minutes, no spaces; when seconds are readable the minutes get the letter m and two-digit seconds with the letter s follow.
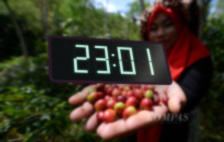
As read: 23h01
